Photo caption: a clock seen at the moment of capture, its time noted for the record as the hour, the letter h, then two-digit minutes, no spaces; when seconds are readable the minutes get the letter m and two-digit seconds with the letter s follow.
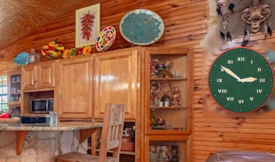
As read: 2h51
